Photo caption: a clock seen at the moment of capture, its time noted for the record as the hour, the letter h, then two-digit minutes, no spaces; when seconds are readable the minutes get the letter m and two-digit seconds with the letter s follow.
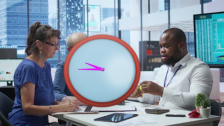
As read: 9h45
